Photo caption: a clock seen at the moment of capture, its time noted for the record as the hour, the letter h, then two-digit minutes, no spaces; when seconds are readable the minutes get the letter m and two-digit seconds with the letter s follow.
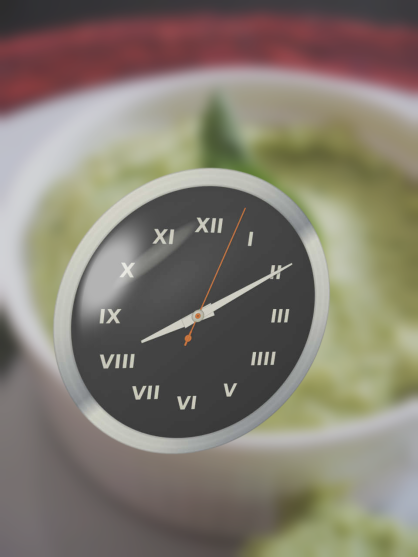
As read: 8h10m03s
